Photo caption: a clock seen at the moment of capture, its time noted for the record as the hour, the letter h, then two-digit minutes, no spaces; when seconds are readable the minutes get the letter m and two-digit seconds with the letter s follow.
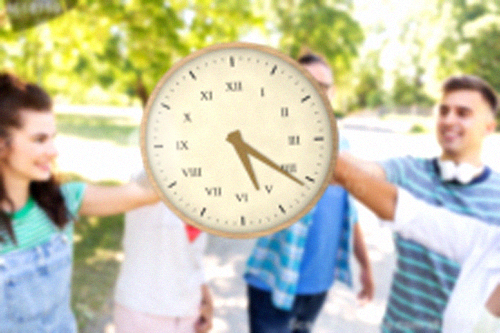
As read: 5h21
